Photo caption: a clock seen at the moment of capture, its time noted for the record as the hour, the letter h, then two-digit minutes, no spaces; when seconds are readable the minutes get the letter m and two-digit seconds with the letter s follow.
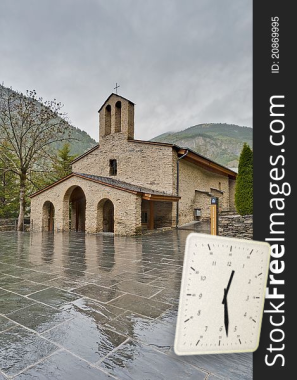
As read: 12h28
